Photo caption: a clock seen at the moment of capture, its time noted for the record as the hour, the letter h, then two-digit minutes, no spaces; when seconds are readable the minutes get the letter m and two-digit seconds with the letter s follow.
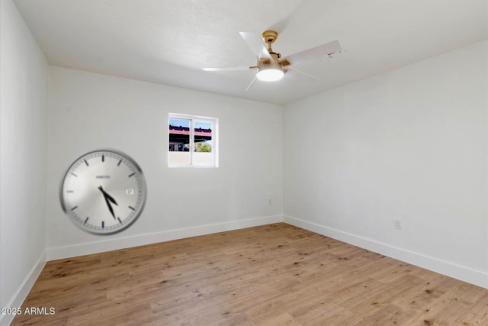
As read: 4h26
